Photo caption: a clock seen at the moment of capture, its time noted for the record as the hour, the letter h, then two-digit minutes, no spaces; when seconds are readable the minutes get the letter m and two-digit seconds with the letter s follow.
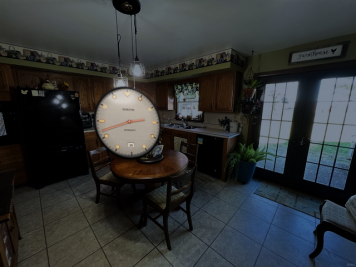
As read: 2h42
